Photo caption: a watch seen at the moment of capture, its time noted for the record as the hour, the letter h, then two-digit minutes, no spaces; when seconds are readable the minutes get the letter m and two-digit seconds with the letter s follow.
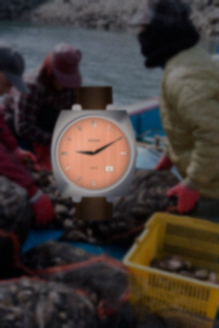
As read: 9h10
